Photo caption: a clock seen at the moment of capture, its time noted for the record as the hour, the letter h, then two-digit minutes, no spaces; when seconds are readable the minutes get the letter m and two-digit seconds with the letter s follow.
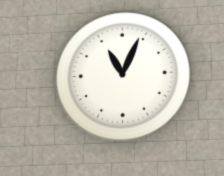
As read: 11h04
